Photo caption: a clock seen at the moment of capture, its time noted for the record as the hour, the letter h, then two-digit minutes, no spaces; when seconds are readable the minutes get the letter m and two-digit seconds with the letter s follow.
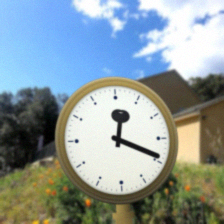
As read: 12h19
